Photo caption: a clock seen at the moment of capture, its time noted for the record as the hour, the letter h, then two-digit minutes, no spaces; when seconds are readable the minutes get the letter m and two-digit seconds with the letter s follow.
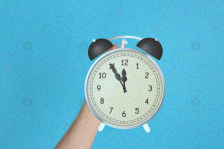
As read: 11h55
